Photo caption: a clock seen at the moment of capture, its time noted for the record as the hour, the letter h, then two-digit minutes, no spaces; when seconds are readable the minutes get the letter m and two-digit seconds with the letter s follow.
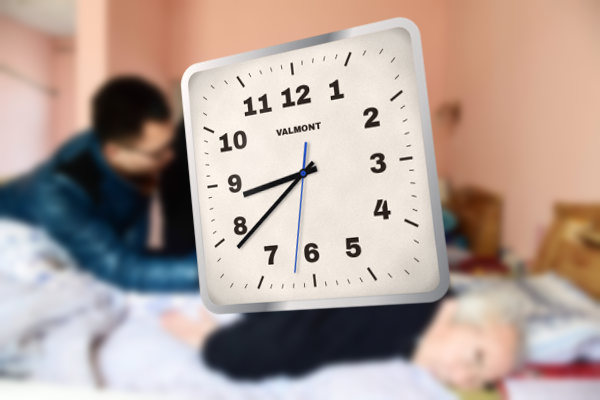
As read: 8h38m32s
